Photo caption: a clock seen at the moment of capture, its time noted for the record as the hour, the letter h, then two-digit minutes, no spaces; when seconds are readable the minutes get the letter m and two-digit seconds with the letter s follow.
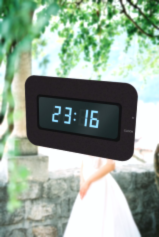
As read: 23h16
